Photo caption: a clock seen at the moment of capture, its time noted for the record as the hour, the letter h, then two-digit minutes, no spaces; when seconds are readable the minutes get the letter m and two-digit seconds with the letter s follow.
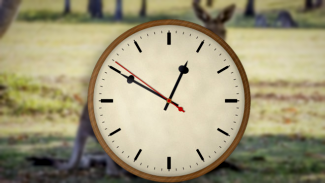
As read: 12h49m51s
